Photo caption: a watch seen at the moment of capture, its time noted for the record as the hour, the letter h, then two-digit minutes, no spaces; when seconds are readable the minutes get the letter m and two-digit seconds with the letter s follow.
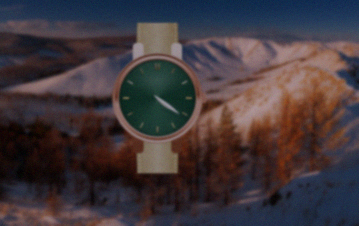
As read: 4h21
